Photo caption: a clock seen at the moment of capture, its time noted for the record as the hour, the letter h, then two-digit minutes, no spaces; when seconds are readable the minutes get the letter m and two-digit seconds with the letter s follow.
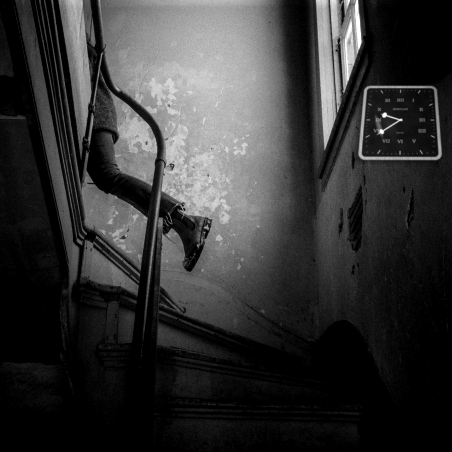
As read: 9h39
